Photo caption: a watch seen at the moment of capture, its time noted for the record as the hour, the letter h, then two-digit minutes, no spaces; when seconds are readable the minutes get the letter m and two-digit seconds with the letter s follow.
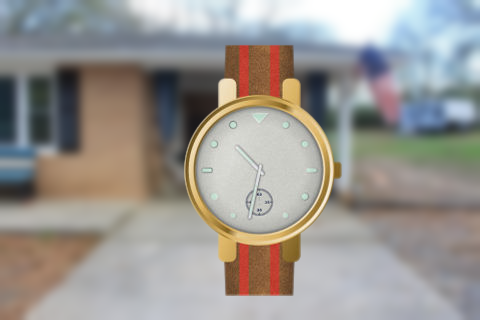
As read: 10h32
